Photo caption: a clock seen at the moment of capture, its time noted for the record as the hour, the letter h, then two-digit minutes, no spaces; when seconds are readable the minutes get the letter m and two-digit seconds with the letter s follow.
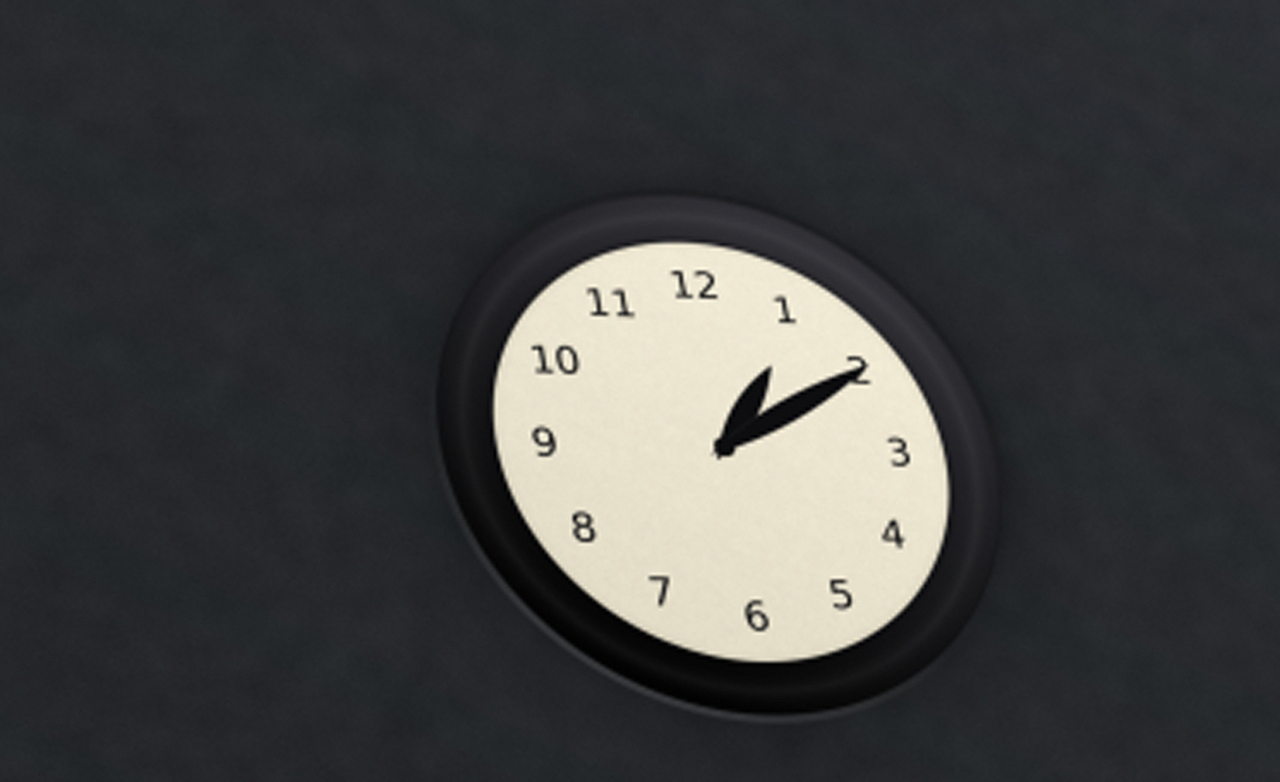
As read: 1h10
